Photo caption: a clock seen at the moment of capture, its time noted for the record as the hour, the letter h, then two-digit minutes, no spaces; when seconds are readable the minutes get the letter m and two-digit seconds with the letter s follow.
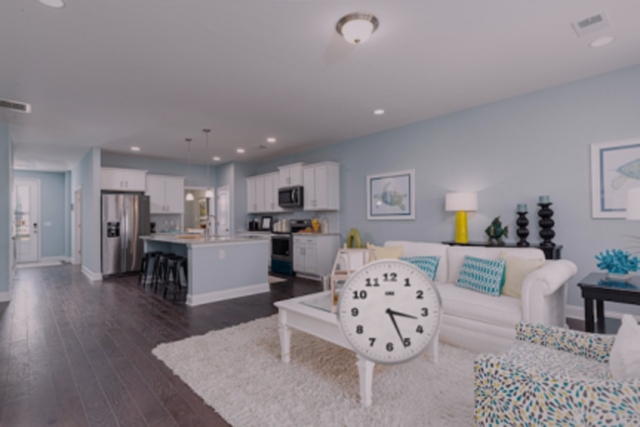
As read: 3h26
